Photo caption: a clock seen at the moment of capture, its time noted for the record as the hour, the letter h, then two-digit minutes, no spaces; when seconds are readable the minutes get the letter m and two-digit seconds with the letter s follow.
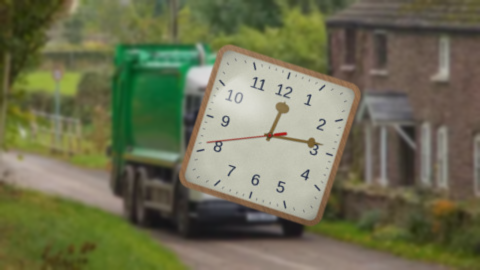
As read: 12h13m41s
